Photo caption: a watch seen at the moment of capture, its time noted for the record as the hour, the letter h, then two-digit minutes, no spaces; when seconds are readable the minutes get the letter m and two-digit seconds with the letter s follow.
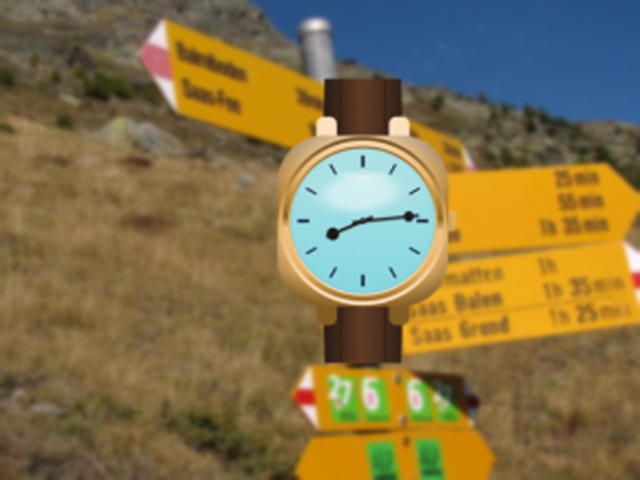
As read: 8h14
